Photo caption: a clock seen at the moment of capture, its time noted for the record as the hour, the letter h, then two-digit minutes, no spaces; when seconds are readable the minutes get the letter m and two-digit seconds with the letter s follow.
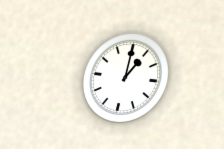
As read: 1h00
